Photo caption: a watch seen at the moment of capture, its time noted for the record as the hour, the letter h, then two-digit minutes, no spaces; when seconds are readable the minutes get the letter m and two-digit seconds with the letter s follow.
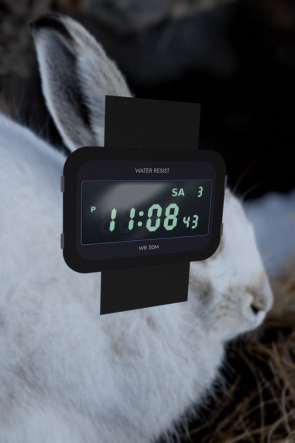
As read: 11h08m43s
